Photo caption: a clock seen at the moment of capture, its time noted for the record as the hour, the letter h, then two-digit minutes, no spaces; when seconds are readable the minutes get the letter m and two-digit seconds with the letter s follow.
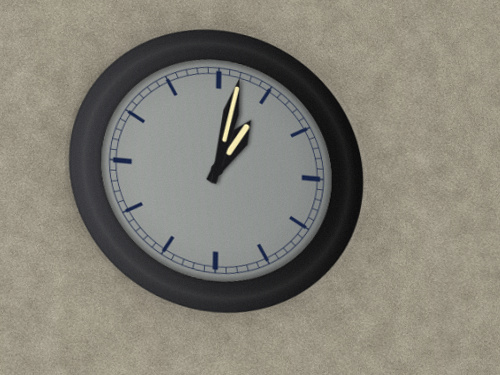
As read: 1h02
